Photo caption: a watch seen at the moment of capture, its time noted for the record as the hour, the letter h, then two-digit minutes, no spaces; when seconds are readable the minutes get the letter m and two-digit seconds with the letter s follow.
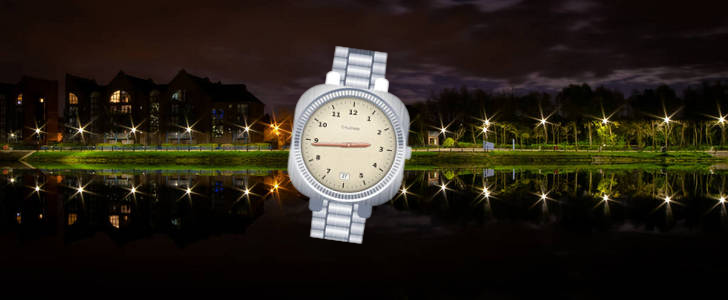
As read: 2h44
